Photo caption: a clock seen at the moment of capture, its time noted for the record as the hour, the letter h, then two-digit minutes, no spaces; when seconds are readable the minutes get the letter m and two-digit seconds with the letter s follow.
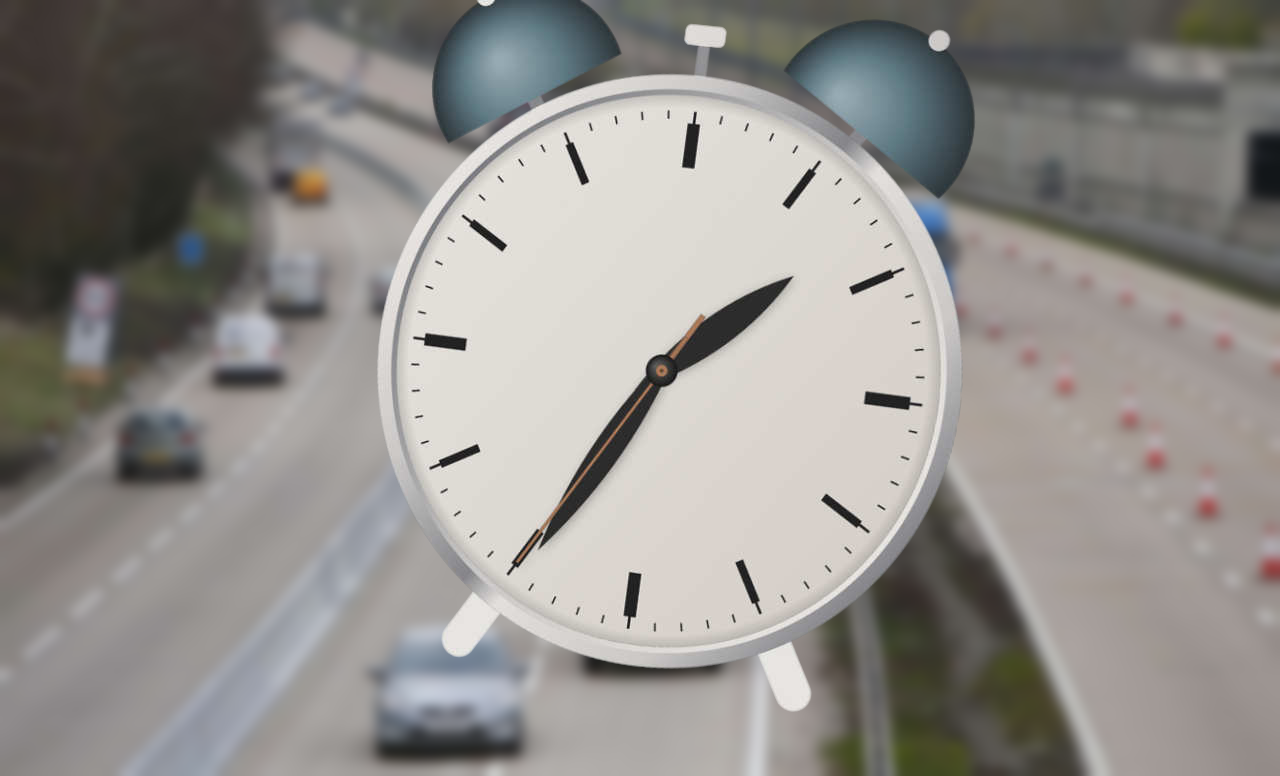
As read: 1h34m35s
